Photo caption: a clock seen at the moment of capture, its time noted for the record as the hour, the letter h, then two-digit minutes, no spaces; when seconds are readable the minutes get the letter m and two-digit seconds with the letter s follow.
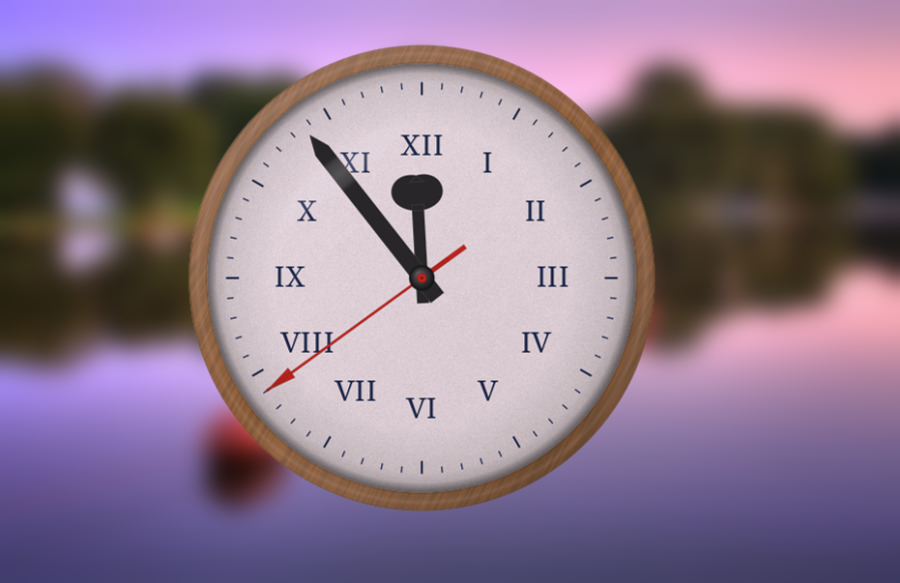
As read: 11h53m39s
